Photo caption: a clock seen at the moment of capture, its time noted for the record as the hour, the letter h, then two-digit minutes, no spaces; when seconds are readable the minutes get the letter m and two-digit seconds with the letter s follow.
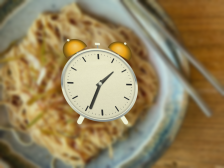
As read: 1h34
